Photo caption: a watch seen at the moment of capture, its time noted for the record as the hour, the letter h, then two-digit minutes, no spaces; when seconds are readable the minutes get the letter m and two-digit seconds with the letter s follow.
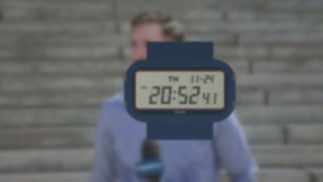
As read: 20h52m41s
